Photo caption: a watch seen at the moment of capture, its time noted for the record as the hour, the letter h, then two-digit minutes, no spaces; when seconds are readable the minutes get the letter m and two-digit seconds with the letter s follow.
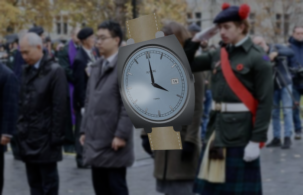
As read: 4h00
